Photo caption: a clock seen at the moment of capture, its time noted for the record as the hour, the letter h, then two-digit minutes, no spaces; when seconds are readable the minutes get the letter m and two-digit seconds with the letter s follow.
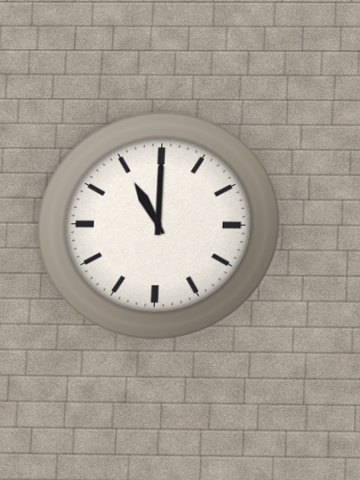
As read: 11h00
